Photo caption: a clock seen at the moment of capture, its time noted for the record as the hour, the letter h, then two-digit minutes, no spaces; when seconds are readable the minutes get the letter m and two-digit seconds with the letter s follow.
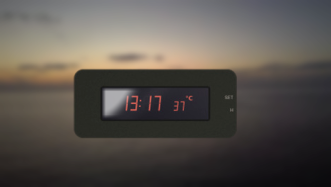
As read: 13h17
